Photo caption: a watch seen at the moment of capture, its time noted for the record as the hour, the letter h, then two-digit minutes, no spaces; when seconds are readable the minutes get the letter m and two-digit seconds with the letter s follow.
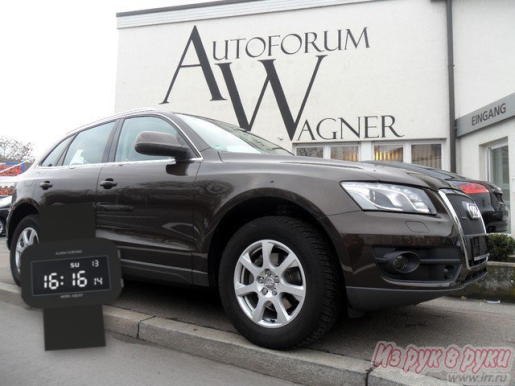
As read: 16h16
